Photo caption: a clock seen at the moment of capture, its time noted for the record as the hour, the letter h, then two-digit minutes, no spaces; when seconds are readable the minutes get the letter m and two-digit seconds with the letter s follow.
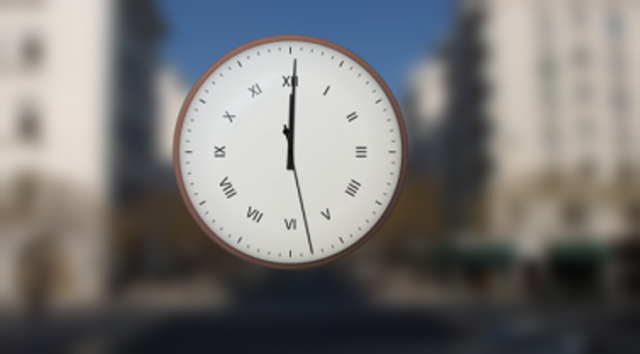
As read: 12h00m28s
